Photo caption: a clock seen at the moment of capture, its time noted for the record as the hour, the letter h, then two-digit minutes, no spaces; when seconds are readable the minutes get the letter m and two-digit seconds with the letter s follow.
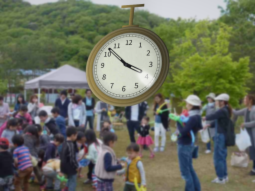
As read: 3h52
